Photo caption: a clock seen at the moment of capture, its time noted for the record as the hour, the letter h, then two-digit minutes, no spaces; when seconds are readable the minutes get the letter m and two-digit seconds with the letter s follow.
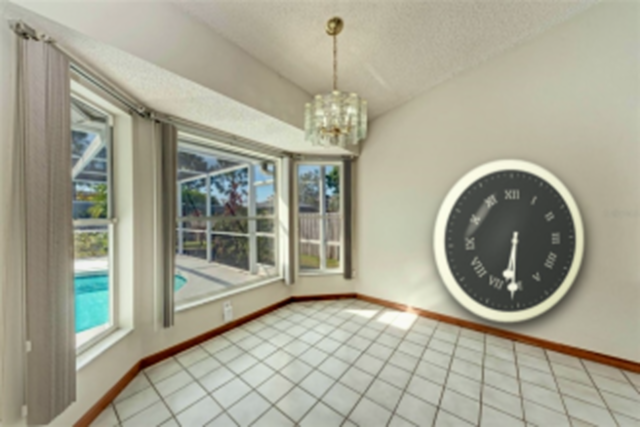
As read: 6h31
